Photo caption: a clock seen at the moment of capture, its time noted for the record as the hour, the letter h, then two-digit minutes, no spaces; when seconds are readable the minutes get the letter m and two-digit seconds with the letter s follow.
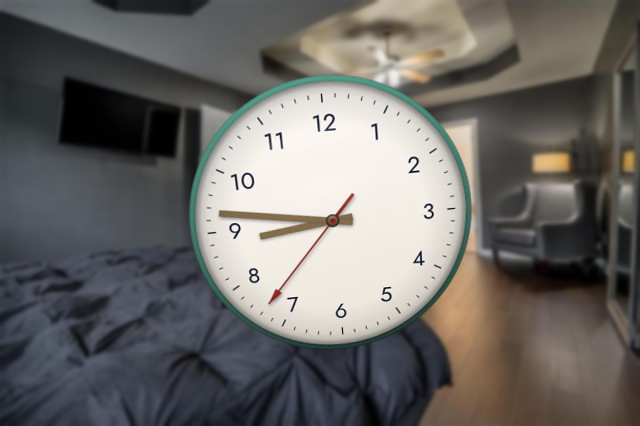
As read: 8h46m37s
